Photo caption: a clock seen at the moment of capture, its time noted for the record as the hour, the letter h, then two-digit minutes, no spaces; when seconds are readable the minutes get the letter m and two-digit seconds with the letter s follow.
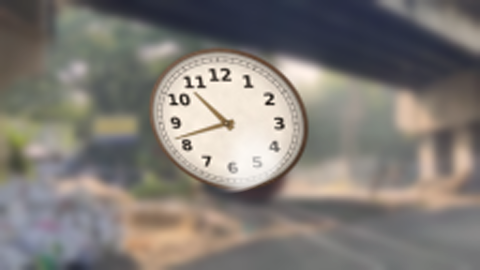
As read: 10h42
